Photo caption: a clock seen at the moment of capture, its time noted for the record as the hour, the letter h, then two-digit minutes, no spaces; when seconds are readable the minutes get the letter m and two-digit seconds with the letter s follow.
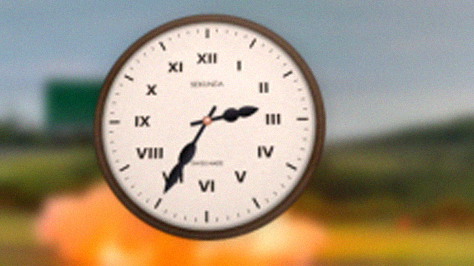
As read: 2h35
